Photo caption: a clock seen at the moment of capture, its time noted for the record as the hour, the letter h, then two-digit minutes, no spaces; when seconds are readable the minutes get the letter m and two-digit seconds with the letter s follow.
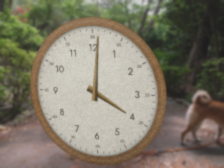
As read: 4h01
